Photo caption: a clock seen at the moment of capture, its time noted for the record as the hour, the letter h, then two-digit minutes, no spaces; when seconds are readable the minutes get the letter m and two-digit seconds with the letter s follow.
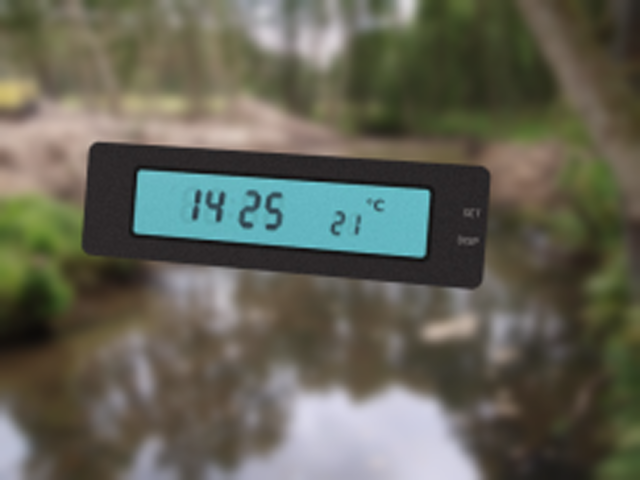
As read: 14h25
